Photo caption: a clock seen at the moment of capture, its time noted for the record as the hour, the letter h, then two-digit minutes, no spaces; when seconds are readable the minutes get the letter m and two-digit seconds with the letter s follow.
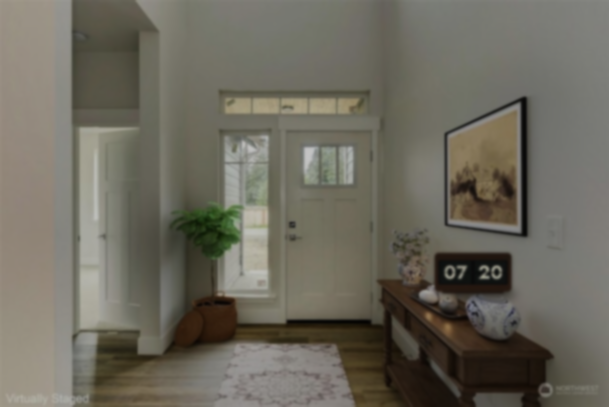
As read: 7h20
